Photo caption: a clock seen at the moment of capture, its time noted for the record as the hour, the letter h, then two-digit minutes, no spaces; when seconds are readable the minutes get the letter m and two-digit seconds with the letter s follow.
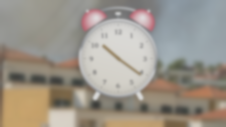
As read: 10h21
